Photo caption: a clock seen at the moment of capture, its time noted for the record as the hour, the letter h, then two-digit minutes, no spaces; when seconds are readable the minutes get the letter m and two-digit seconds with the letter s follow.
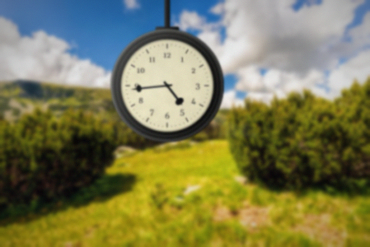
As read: 4h44
